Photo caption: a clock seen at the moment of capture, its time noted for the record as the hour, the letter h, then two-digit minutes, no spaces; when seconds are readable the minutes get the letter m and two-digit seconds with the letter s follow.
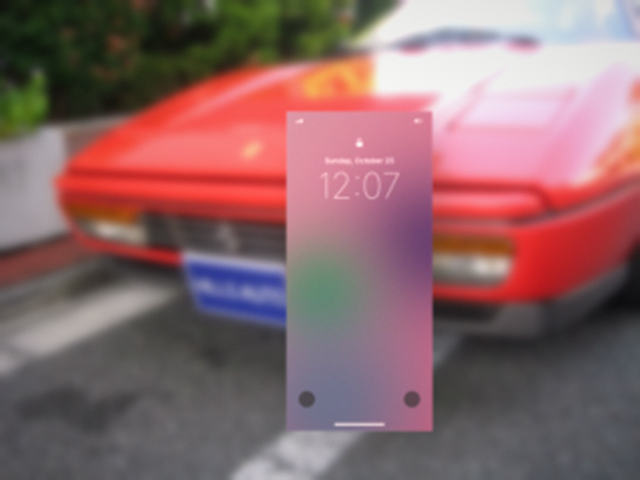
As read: 12h07
